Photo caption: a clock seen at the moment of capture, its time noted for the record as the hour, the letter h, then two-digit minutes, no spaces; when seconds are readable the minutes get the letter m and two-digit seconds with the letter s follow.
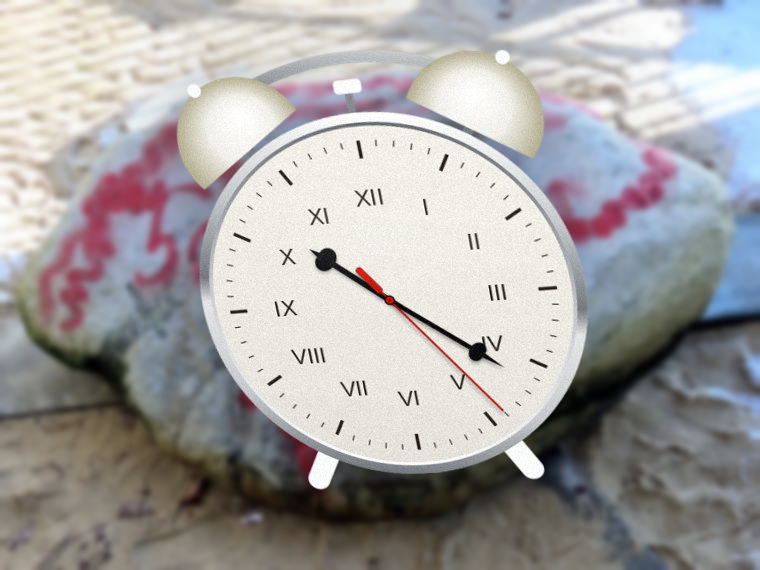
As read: 10h21m24s
